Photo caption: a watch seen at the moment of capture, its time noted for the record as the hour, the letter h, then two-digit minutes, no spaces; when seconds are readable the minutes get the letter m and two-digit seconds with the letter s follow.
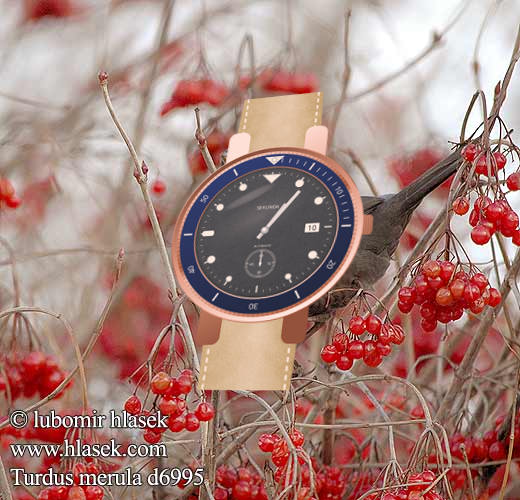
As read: 1h06
